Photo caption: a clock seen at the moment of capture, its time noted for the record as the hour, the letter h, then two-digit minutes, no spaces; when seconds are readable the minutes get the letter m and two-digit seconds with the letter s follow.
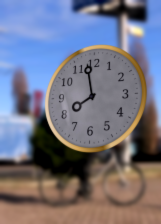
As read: 7h58
